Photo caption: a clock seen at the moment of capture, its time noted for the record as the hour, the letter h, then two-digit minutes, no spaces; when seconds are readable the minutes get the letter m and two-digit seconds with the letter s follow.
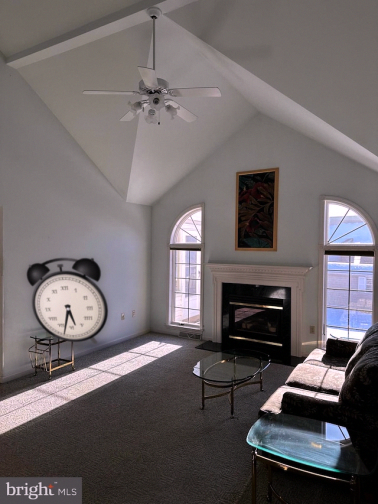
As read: 5h33
